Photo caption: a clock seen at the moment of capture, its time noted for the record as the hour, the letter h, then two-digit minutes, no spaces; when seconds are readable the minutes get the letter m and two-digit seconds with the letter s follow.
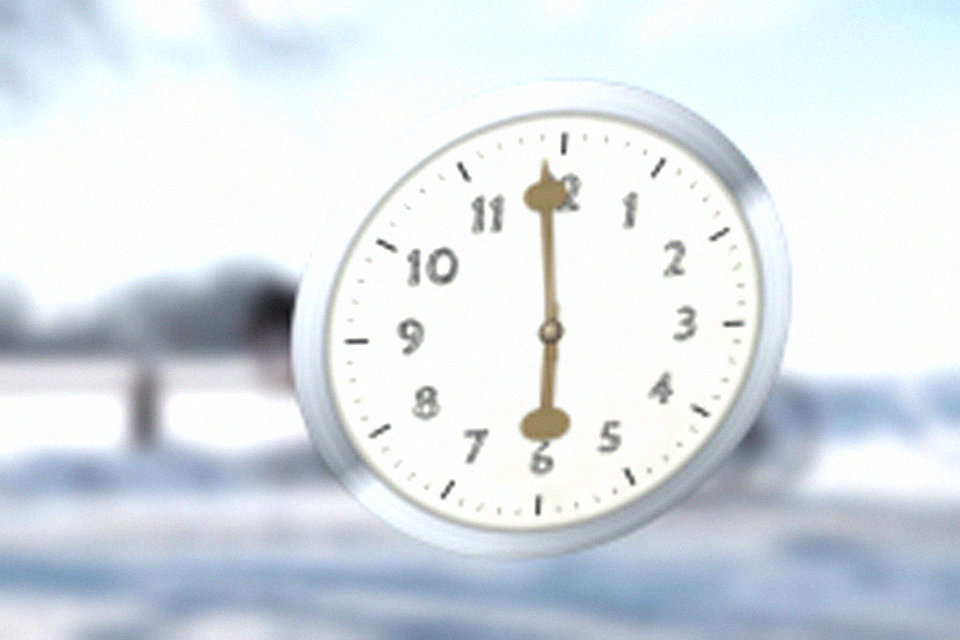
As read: 5h59
